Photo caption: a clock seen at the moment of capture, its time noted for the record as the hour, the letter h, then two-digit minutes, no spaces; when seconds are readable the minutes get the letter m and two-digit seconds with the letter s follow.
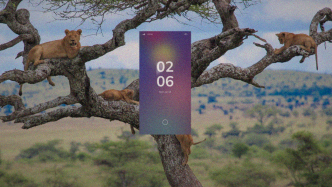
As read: 2h06
